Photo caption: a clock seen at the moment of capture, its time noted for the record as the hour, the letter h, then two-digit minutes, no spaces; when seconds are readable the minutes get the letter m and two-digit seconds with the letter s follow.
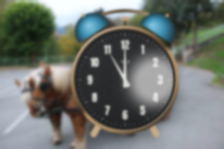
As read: 11h00
